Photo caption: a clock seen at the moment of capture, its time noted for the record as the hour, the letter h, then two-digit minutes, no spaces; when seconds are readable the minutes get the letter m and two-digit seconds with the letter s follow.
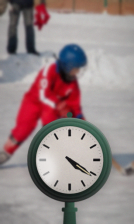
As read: 4h21
